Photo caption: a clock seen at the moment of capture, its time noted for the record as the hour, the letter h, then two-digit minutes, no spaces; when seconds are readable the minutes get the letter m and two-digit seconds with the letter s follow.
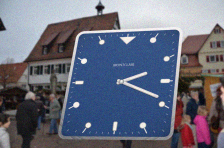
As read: 2h19
